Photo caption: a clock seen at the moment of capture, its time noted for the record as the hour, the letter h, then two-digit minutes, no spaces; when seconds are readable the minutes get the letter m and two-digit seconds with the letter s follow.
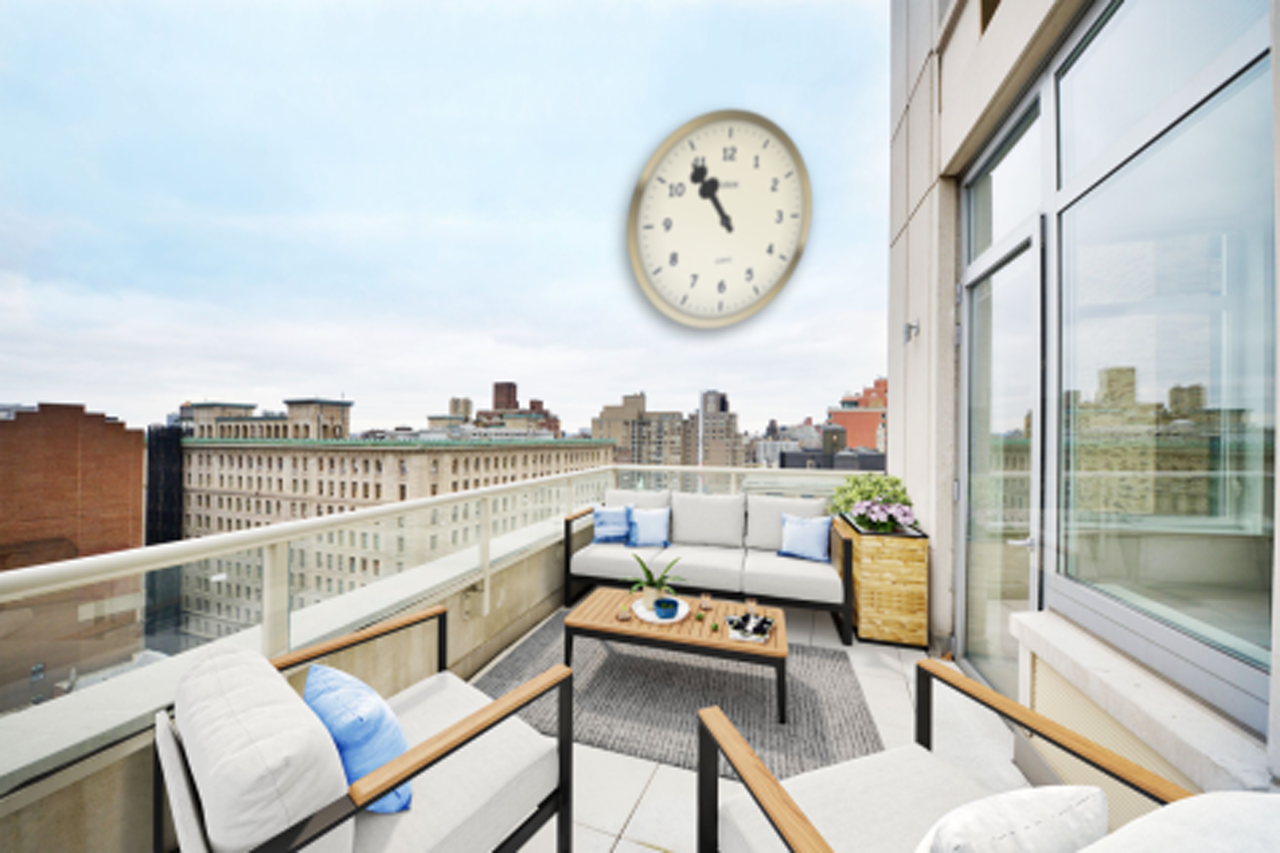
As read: 10h54
